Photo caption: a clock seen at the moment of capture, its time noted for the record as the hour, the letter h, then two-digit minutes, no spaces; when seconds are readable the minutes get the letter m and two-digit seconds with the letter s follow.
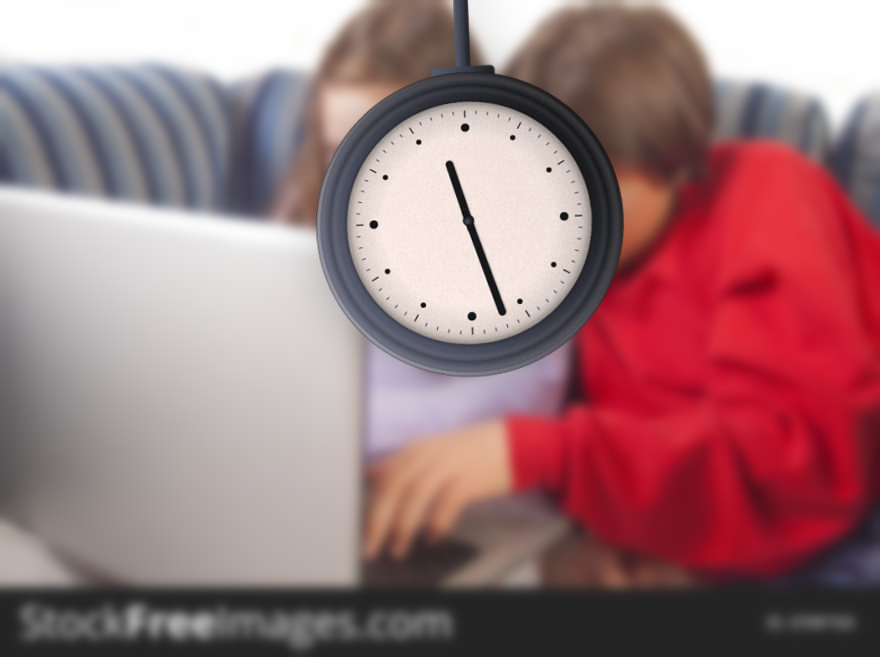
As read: 11h27
